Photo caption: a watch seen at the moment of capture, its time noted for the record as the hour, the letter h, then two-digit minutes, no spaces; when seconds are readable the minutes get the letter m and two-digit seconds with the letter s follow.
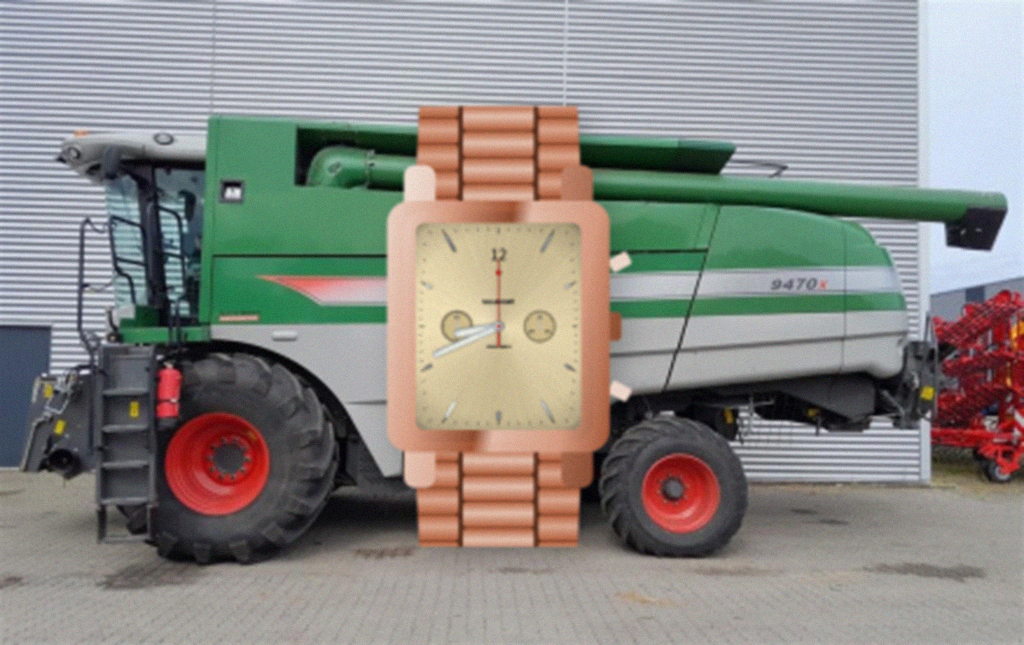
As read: 8h41
